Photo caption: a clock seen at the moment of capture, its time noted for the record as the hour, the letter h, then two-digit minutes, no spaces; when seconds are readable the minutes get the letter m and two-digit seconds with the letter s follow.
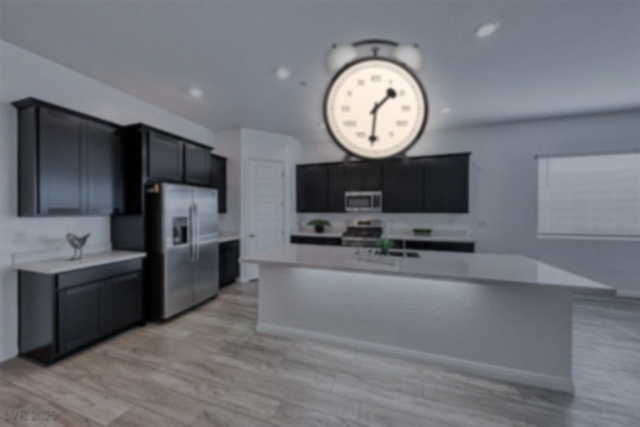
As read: 1h31
